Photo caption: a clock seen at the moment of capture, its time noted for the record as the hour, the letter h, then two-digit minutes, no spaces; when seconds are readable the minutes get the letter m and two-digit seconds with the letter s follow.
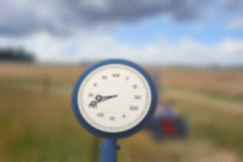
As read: 8h41
